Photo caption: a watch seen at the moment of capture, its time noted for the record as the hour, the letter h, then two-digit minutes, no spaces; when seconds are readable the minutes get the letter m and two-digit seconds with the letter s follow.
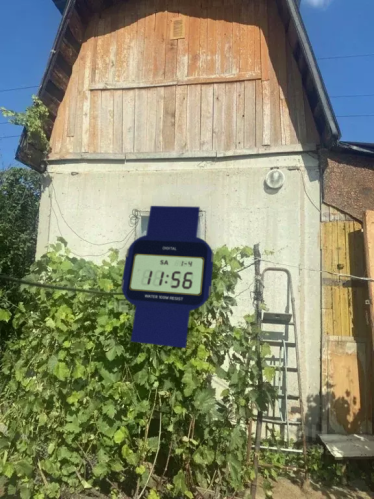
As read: 11h56
